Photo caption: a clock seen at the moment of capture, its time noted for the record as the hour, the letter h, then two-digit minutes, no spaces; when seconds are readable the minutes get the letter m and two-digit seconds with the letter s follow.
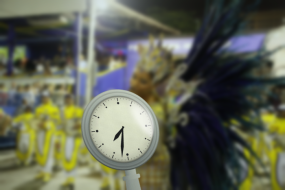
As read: 7h32
